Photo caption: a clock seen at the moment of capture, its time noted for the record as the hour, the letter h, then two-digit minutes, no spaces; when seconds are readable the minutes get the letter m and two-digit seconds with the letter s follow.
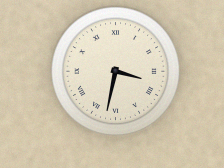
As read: 3h32
